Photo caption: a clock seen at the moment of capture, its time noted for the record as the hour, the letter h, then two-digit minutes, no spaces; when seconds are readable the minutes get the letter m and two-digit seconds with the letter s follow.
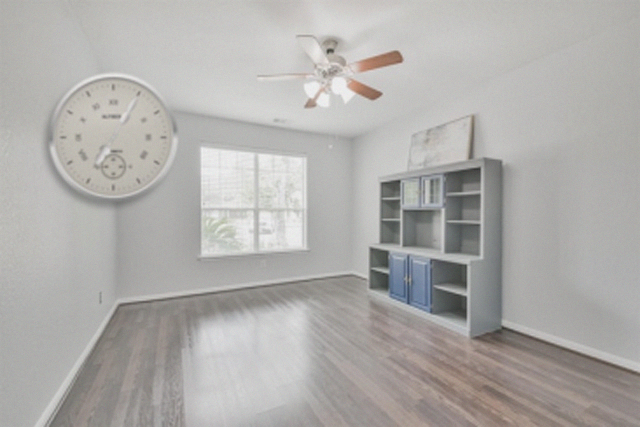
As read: 7h05
